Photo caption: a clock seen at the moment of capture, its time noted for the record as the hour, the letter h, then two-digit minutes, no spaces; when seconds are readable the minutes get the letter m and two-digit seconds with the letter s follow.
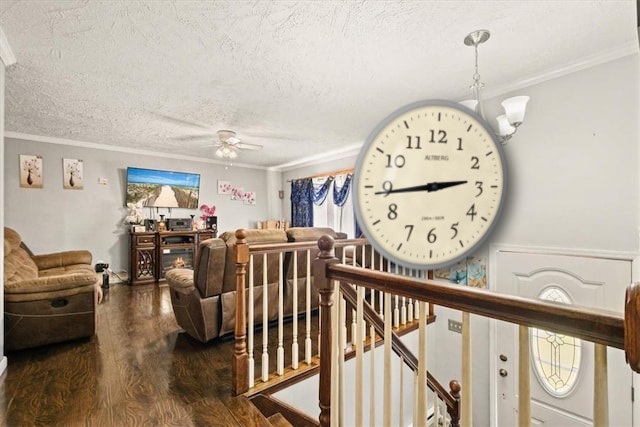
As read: 2h44
